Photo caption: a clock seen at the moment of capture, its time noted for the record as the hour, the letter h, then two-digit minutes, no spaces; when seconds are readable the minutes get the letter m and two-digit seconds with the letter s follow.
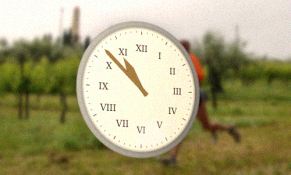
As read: 10h52
